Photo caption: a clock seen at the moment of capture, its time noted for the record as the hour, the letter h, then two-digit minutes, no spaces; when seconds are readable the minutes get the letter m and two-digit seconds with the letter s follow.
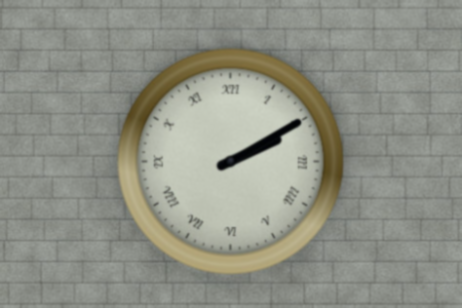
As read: 2h10
